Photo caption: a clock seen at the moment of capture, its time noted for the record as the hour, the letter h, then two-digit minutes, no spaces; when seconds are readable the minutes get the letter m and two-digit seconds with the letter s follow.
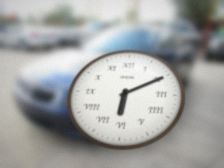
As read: 6h10
